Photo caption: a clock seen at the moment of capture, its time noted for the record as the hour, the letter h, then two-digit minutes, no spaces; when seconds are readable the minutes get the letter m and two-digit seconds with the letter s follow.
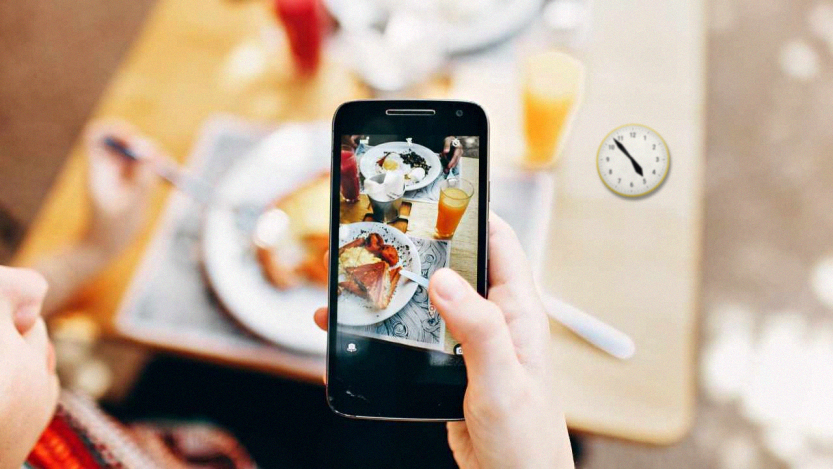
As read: 4h53
